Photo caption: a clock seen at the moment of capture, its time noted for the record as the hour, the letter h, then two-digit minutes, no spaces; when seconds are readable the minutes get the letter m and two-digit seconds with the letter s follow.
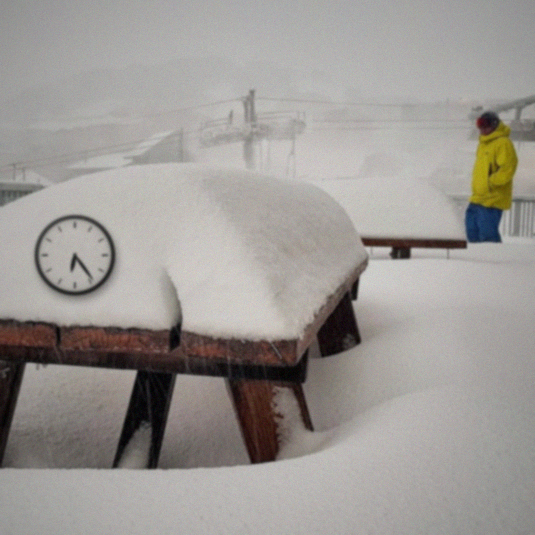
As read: 6h24
